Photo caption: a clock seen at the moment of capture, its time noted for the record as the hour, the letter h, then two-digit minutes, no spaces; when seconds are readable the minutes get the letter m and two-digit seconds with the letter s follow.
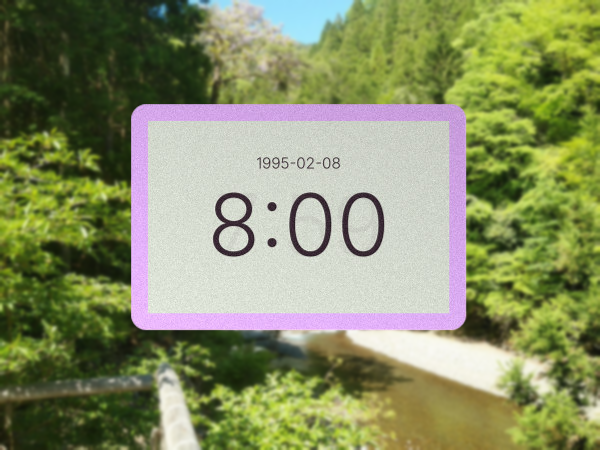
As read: 8h00
